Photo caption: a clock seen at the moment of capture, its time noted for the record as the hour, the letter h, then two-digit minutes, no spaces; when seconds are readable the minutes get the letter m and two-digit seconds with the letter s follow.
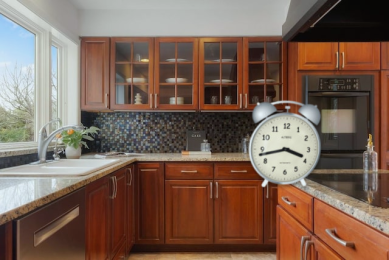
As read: 3h43
